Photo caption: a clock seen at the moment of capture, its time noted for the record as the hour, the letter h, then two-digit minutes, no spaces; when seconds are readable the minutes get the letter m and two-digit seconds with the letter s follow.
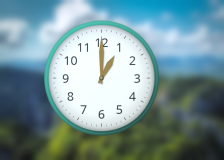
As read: 1h00
